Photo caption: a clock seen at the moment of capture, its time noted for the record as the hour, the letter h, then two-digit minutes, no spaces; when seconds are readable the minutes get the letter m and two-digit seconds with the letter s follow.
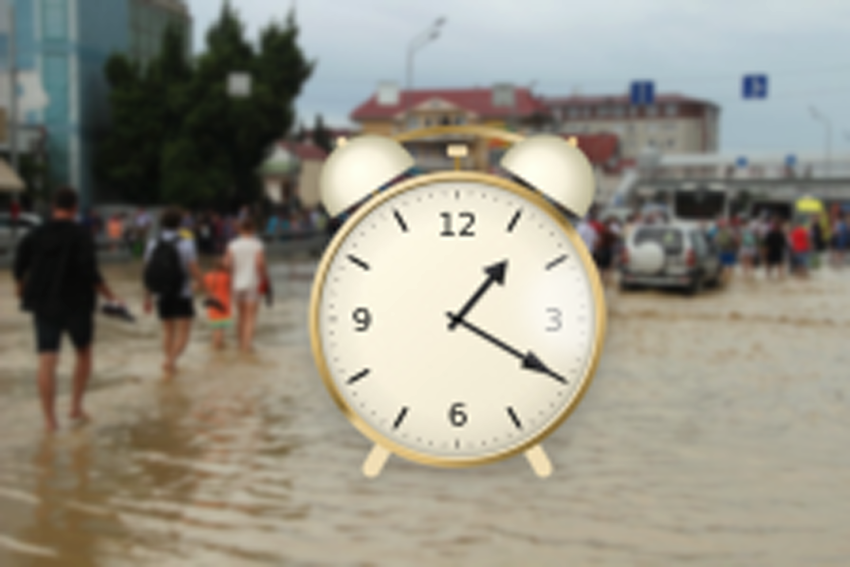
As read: 1h20
